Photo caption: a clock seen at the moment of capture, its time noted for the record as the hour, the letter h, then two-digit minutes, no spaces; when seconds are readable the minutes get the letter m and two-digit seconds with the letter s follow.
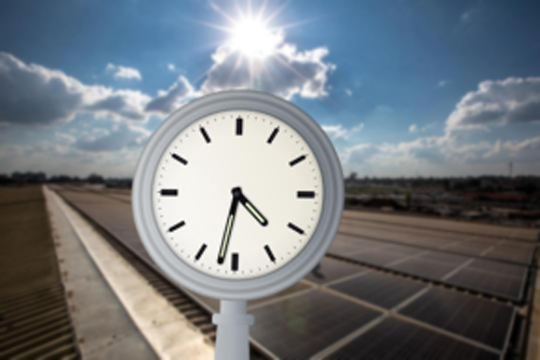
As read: 4h32
